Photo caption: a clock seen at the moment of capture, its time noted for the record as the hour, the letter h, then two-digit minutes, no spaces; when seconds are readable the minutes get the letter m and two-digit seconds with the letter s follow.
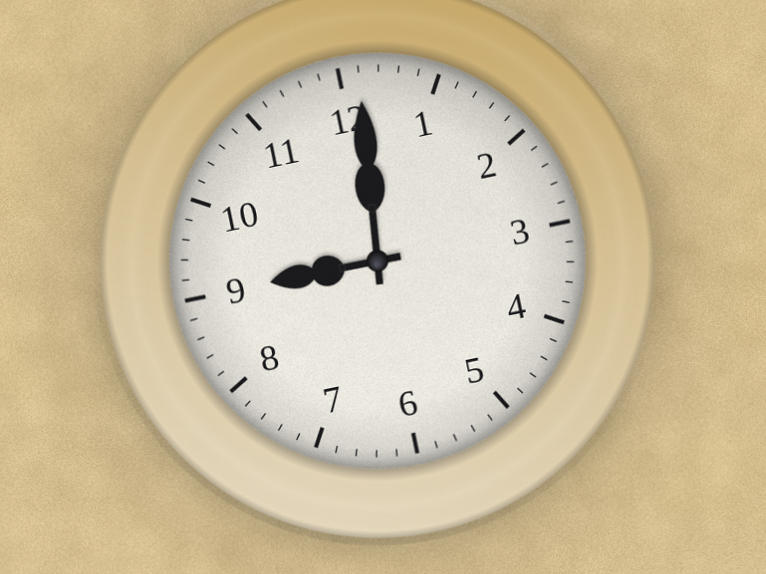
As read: 9h01
